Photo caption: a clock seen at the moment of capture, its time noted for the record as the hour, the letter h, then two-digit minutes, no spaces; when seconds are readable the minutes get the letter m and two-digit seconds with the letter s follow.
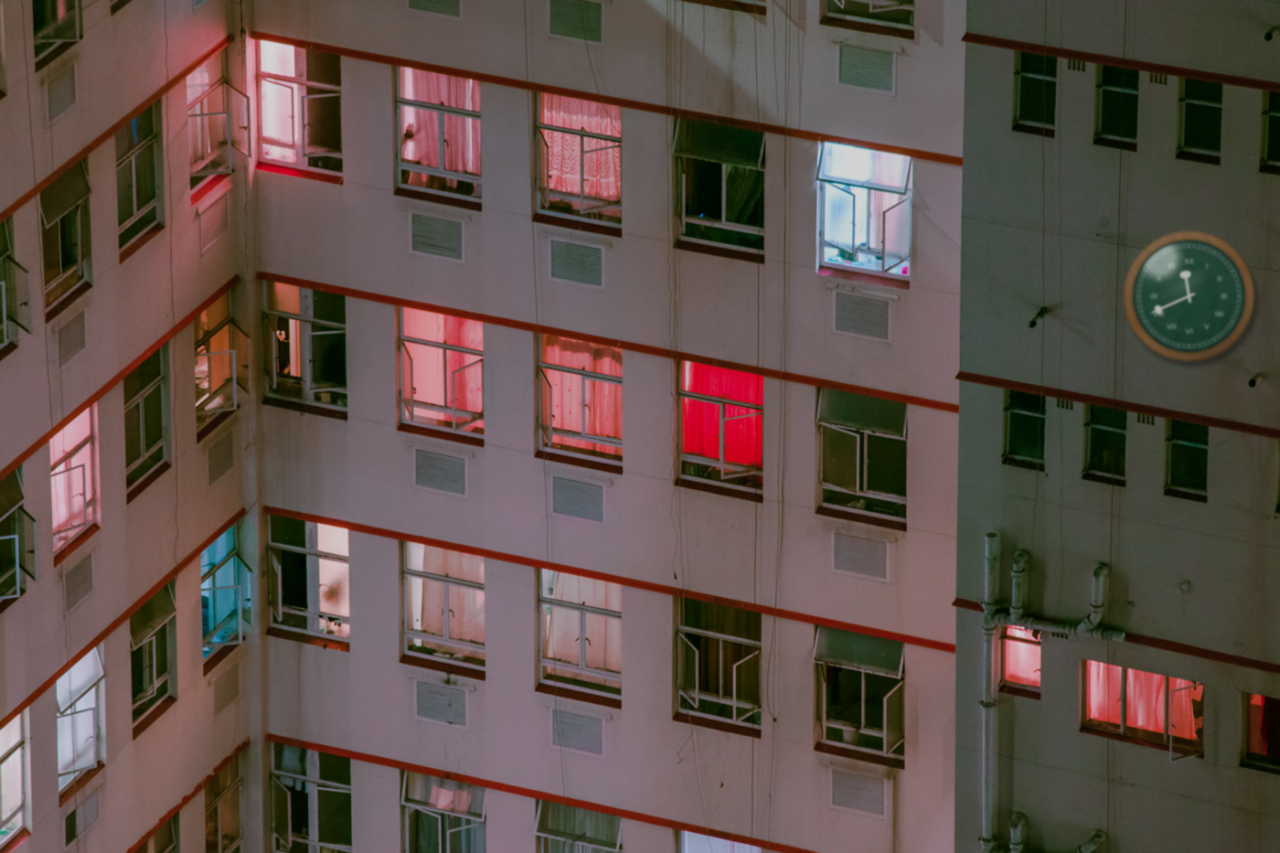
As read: 11h41
